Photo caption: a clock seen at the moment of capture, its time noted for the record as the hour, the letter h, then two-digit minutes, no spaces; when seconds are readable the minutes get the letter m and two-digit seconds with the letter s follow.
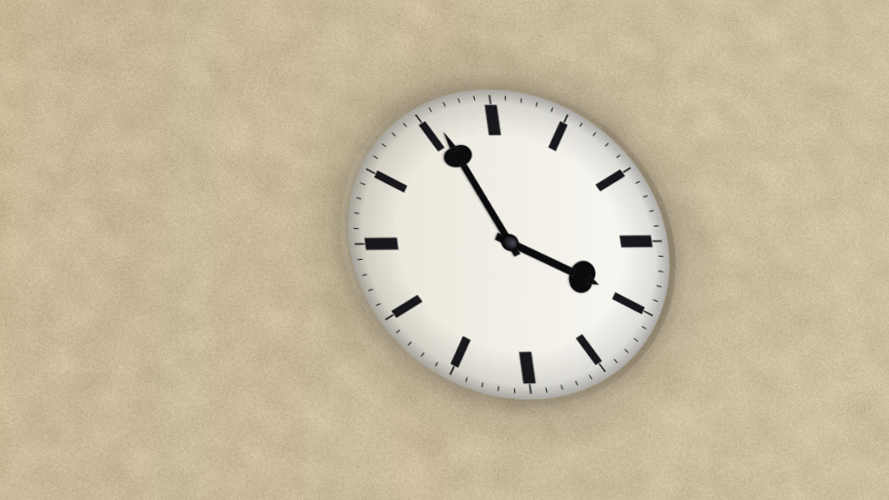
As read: 3h56
